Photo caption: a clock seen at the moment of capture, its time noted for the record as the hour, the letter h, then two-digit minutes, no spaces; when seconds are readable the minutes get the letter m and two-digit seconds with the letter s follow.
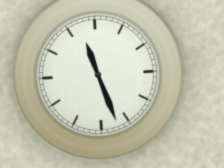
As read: 11h27
